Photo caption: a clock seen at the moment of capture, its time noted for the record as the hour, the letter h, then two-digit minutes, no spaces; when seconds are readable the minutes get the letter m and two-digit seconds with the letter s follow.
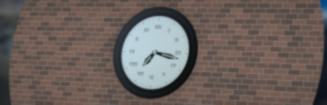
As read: 7h17
